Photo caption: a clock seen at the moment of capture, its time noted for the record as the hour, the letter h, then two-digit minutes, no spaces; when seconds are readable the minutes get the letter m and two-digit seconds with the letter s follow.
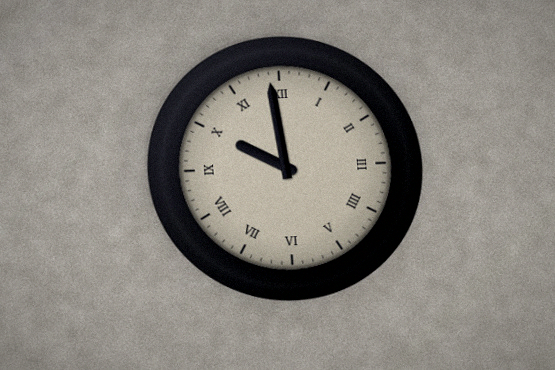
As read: 9h59
